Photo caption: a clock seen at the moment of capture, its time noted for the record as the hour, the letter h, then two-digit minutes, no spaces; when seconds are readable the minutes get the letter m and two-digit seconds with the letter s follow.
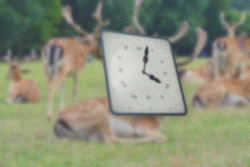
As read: 4h03
